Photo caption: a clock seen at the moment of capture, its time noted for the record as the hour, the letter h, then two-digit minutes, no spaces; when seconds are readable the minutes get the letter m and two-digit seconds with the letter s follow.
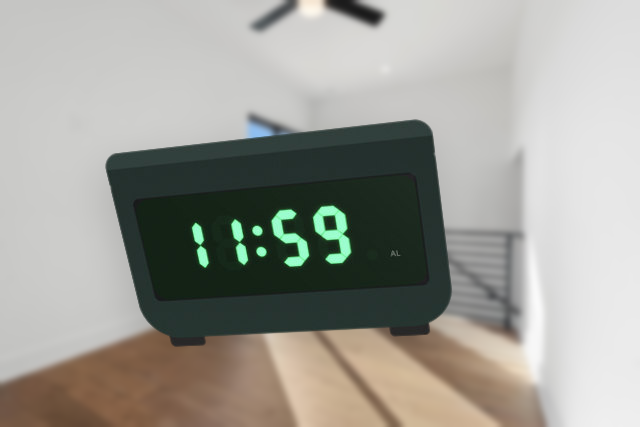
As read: 11h59
